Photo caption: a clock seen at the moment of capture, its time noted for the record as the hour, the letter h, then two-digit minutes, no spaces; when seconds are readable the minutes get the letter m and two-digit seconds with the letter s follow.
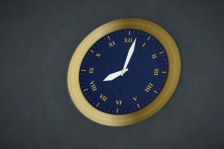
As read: 8h02
